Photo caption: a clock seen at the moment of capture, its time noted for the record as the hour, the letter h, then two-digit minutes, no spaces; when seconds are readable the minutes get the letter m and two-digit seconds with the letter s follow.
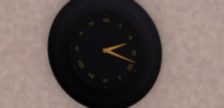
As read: 2h18
